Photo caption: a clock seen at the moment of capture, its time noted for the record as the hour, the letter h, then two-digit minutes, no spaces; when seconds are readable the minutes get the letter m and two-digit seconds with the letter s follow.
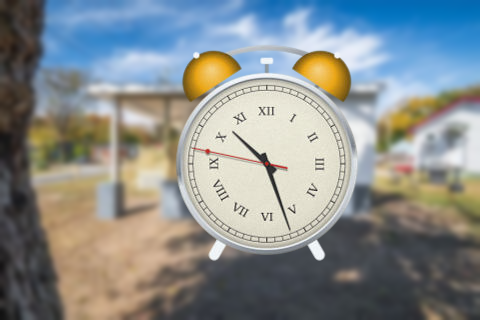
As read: 10h26m47s
